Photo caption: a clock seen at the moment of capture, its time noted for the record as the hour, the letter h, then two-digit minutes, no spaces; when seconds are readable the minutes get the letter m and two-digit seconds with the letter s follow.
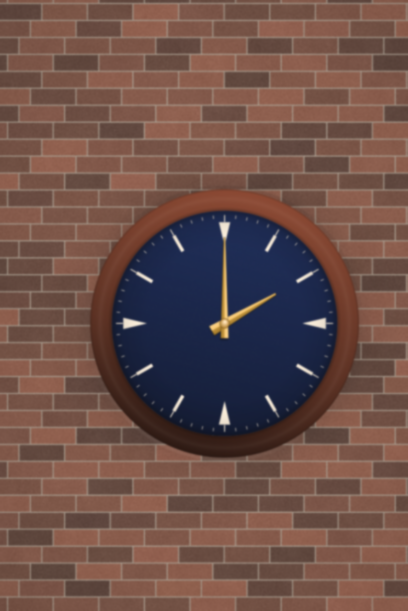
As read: 2h00
